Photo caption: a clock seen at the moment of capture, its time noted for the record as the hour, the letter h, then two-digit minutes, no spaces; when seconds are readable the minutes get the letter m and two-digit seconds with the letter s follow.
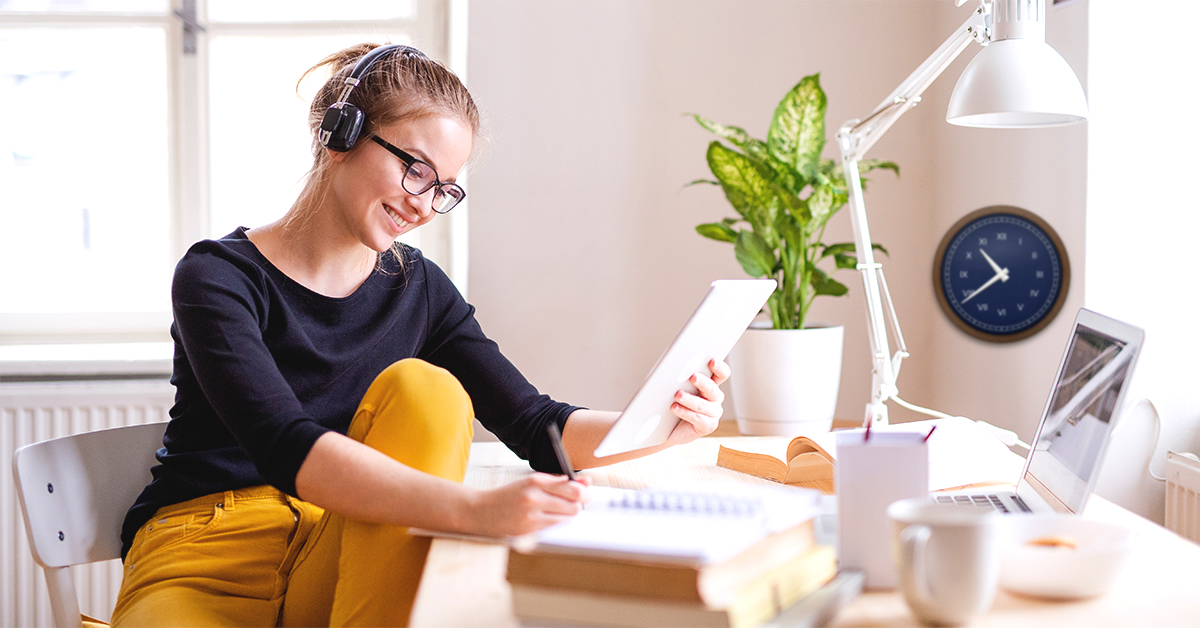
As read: 10h39
